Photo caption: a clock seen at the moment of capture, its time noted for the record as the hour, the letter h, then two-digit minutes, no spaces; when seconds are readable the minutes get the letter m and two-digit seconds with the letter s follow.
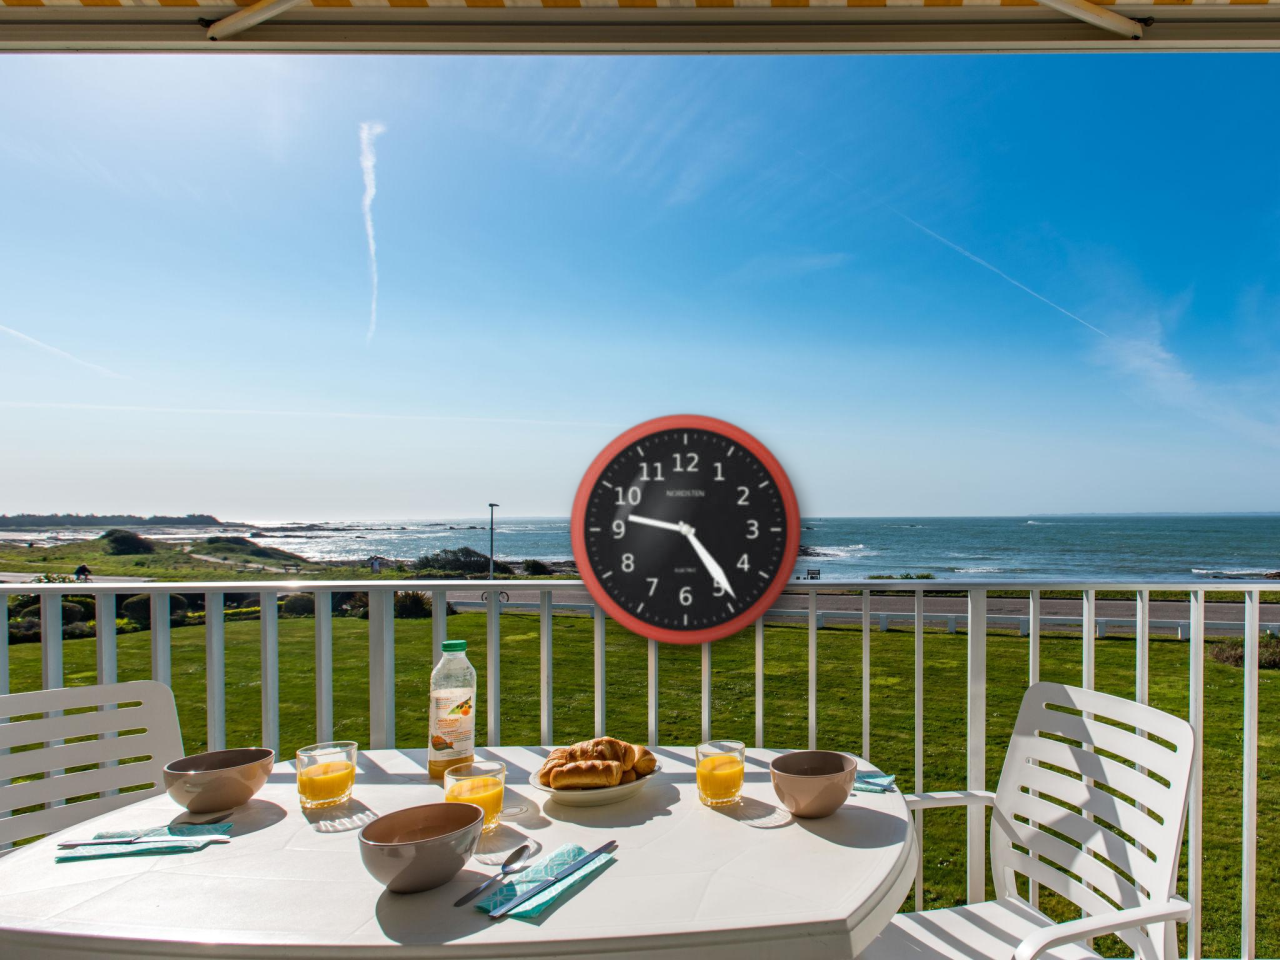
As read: 9h24
